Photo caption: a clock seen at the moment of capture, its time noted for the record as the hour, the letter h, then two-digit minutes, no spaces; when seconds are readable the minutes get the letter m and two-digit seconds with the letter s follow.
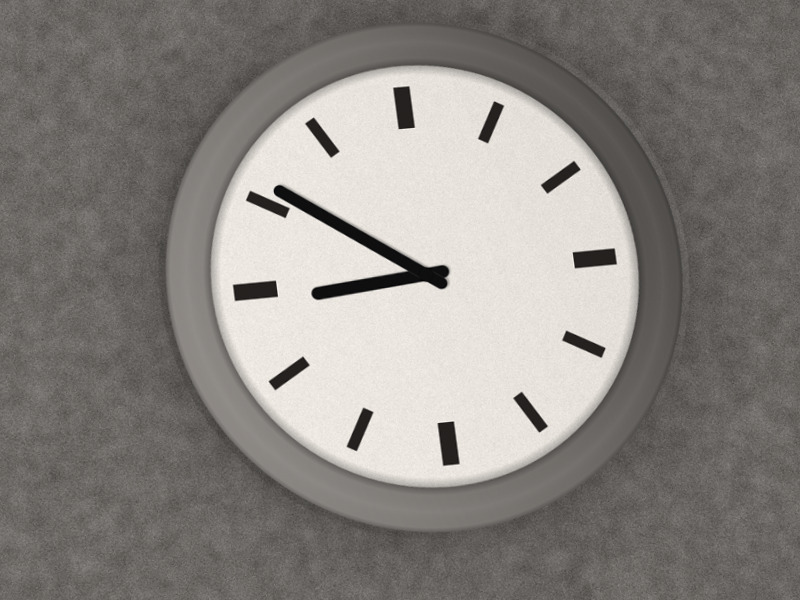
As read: 8h51
